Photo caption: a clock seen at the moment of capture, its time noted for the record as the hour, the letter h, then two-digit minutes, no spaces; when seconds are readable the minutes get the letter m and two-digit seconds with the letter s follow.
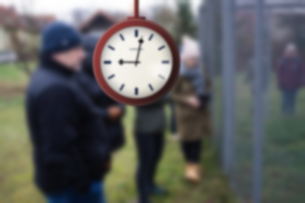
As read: 9h02
